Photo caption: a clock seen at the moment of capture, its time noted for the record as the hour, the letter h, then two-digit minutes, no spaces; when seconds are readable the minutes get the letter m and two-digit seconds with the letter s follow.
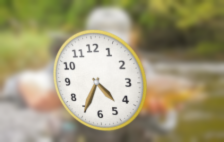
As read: 4h35
